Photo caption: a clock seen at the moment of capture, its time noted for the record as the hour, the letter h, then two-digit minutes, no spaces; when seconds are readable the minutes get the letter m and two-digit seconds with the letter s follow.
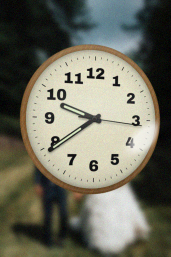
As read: 9h39m16s
